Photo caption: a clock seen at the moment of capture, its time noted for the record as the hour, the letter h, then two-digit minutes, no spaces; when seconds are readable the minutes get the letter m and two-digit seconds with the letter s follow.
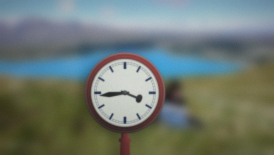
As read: 3h44
